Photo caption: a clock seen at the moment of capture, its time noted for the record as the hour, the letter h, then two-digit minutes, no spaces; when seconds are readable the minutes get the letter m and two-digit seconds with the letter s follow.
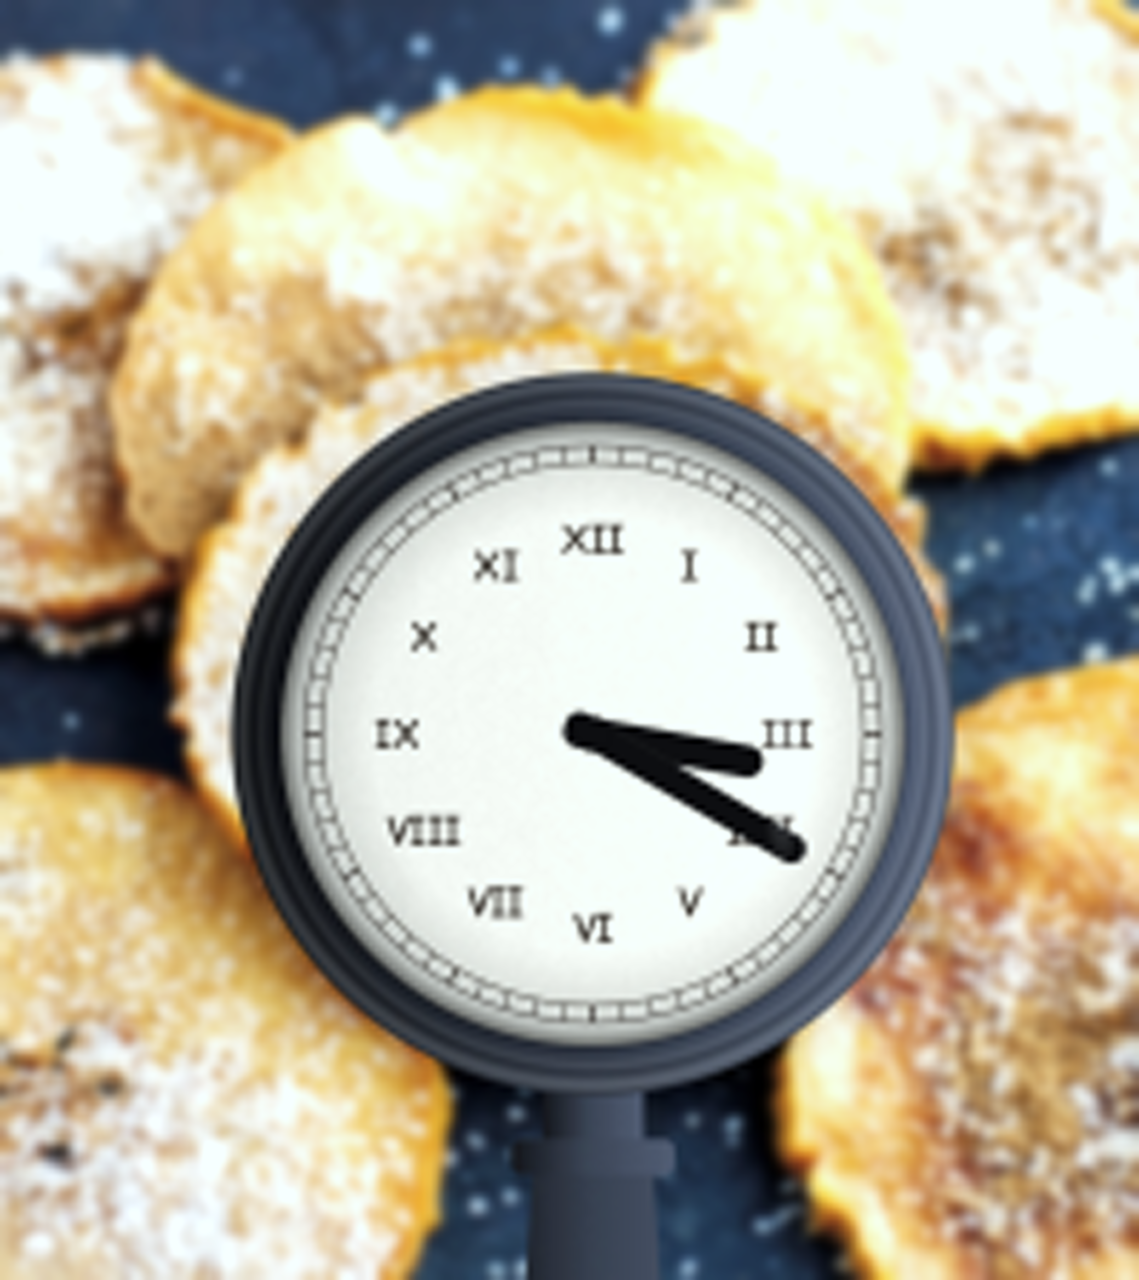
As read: 3h20
